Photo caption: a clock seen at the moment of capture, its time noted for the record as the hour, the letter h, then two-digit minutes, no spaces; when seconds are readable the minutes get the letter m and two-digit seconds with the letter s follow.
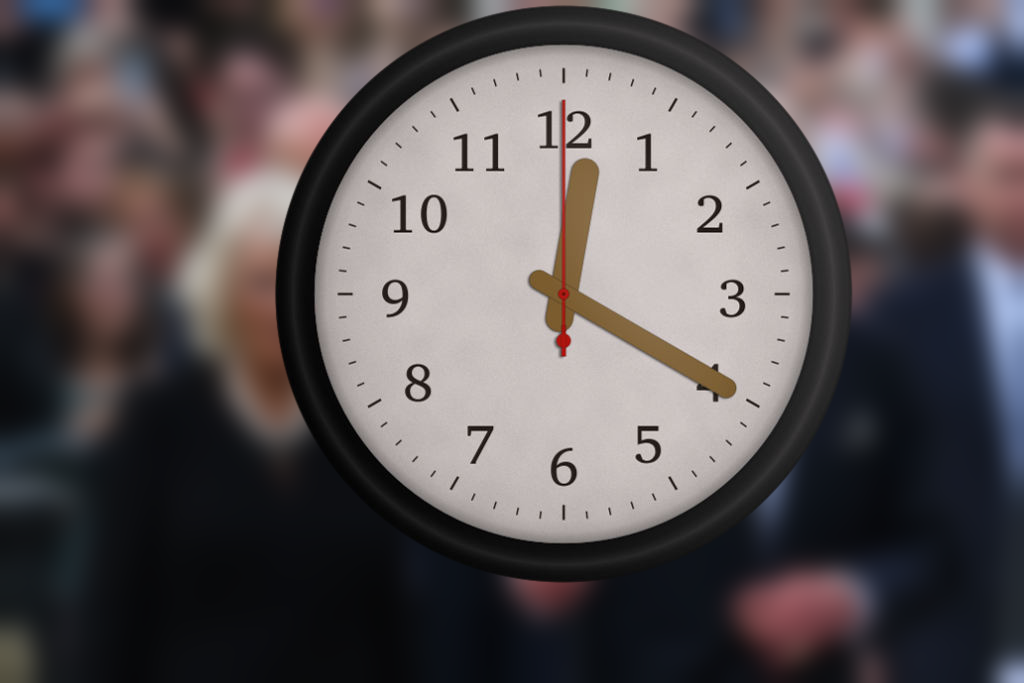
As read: 12h20m00s
